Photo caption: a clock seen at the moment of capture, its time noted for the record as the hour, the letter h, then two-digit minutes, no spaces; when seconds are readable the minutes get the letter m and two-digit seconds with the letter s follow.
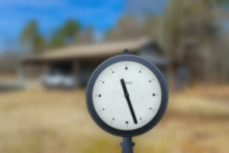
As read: 11h27
